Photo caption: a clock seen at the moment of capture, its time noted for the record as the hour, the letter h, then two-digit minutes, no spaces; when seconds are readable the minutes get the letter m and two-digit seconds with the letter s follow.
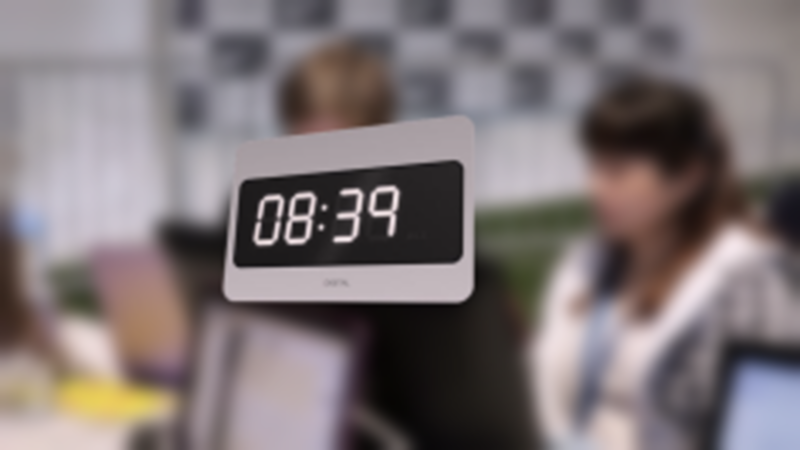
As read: 8h39
